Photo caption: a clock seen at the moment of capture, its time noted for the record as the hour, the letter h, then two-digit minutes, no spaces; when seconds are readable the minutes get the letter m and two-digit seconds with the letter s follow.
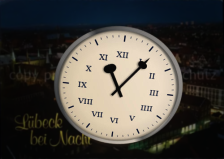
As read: 11h06
